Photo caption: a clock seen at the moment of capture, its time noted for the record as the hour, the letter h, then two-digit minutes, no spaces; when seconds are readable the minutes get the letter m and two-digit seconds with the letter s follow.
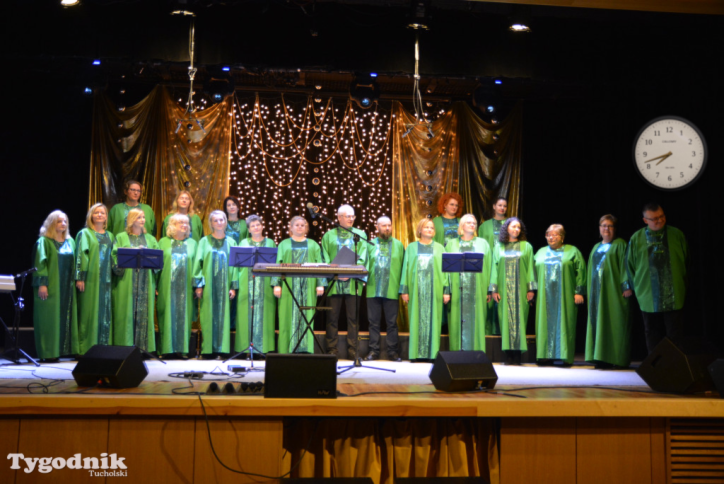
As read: 7h42
